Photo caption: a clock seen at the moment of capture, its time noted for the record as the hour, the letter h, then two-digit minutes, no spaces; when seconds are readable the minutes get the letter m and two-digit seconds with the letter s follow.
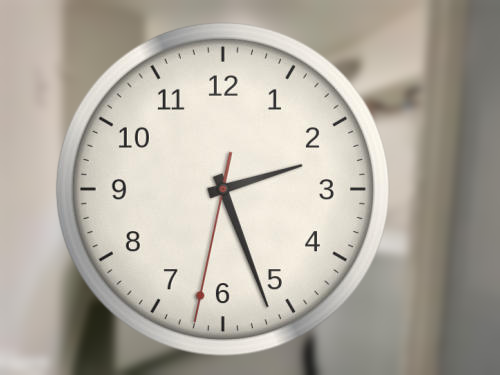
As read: 2h26m32s
